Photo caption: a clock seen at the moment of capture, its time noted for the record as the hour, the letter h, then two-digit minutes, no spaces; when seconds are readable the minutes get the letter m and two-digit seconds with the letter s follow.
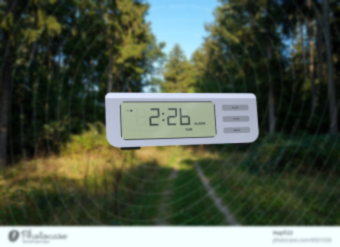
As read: 2h26
